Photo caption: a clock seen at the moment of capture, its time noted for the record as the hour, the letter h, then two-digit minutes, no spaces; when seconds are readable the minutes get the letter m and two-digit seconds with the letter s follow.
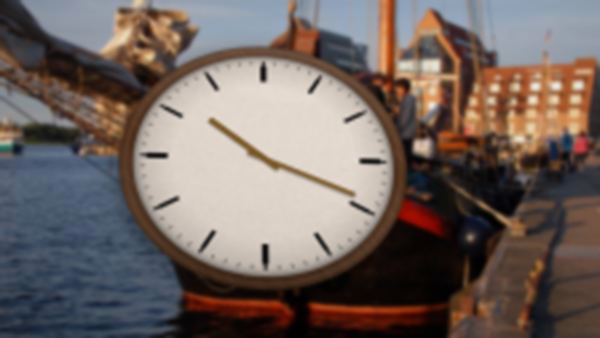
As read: 10h19
